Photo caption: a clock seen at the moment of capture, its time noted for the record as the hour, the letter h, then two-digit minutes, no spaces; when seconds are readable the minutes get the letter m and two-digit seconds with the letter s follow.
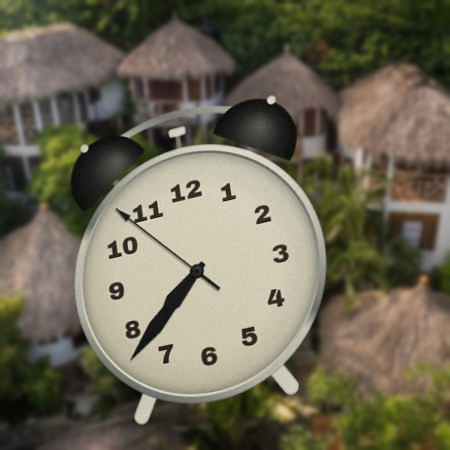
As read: 7h37m53s
